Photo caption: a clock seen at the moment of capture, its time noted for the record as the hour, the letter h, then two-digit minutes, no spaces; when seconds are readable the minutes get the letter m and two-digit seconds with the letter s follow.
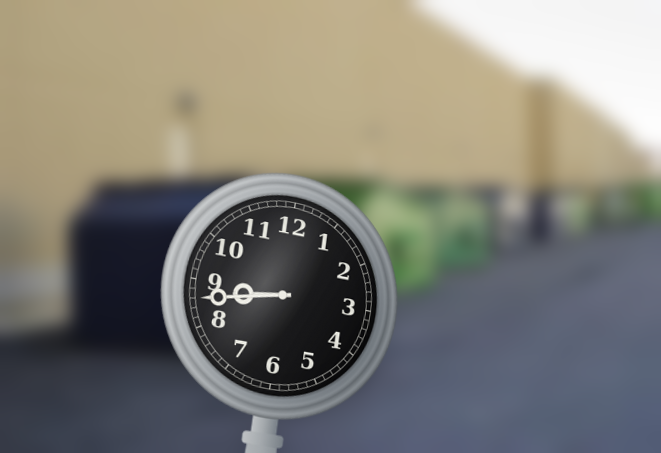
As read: 8h43
